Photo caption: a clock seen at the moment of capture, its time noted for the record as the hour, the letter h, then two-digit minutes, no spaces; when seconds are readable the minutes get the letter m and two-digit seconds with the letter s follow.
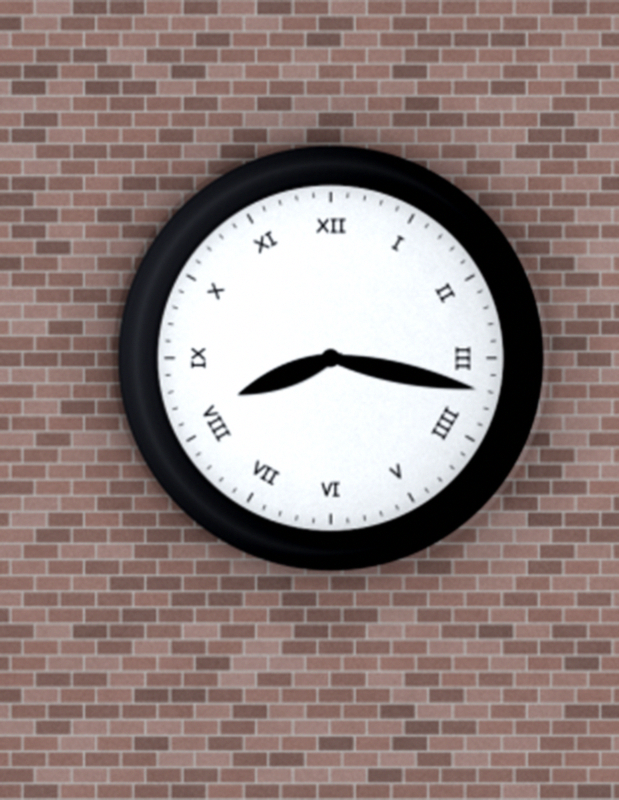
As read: 8h17
